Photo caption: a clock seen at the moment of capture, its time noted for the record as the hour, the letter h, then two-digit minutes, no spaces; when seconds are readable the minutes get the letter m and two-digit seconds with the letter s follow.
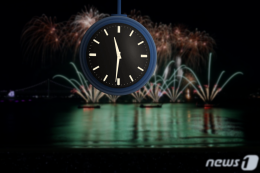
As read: 11h31
